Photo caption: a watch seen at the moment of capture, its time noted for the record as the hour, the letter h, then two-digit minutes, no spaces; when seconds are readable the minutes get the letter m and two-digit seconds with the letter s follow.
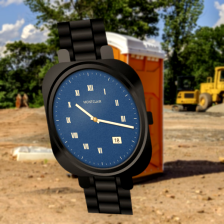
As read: 10h17
